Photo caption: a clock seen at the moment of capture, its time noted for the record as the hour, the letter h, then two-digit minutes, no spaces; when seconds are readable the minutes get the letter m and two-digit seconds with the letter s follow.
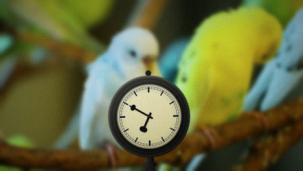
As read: 6h50
